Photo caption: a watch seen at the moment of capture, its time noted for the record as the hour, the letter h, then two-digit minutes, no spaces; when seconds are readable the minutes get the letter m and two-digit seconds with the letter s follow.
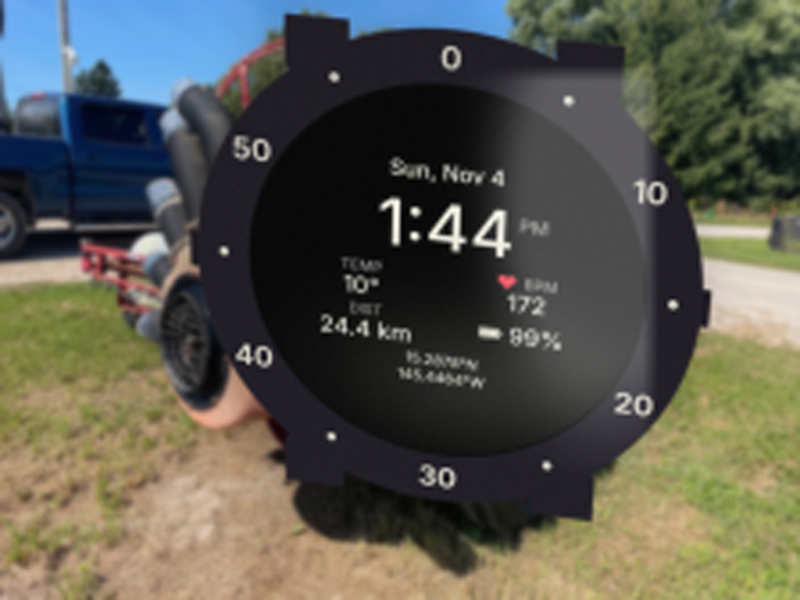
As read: 1h44
